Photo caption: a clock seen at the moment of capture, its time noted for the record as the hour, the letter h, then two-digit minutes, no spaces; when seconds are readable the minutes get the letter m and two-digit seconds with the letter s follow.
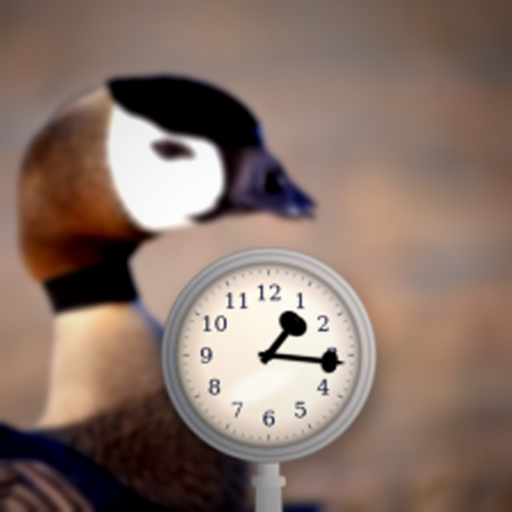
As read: 1h16
